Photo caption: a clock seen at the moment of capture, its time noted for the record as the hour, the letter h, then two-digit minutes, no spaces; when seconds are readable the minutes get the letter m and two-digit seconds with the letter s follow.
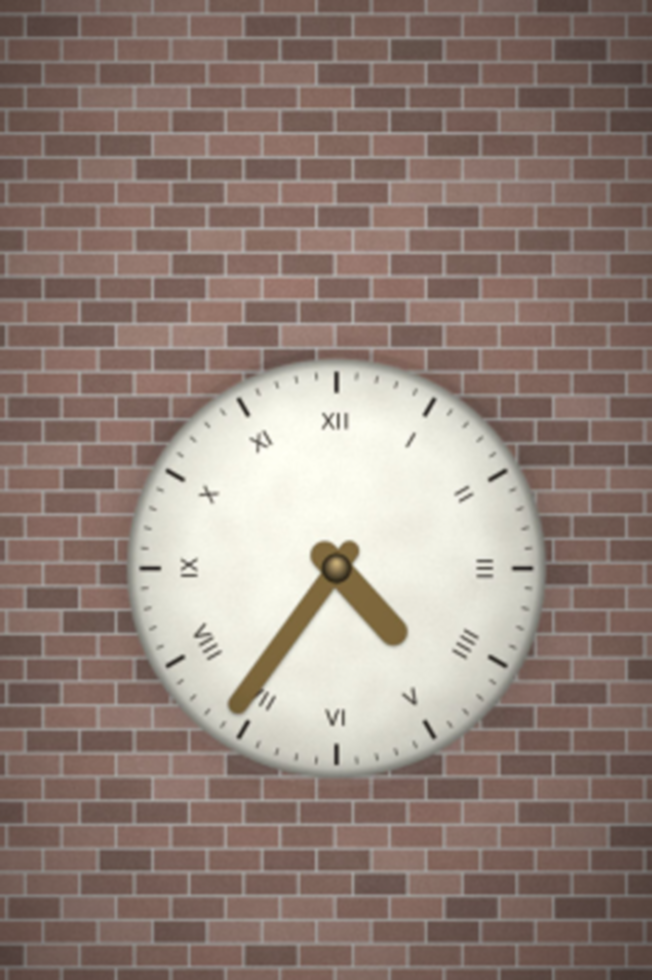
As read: 4h36
